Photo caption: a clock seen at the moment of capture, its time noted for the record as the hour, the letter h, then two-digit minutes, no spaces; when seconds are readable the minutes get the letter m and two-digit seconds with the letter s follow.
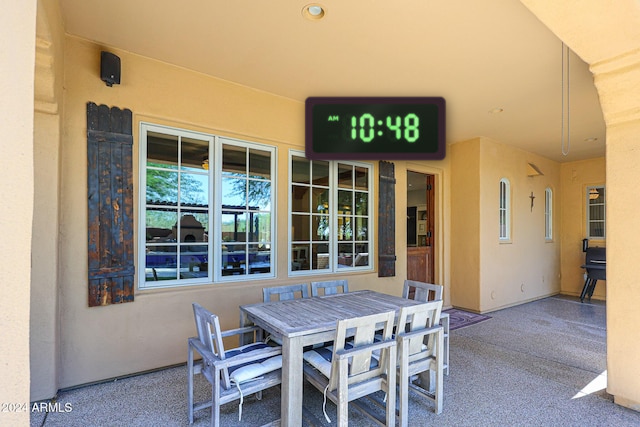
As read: 10h48
